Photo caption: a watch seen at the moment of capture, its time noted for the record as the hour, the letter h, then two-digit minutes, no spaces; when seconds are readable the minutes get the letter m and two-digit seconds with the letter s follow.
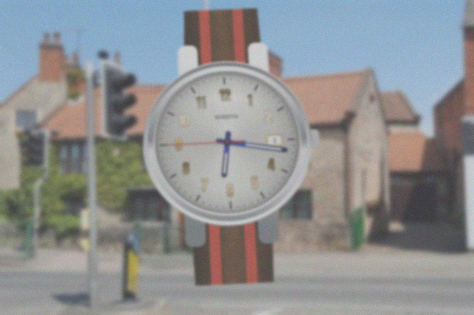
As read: 6h16m45s
